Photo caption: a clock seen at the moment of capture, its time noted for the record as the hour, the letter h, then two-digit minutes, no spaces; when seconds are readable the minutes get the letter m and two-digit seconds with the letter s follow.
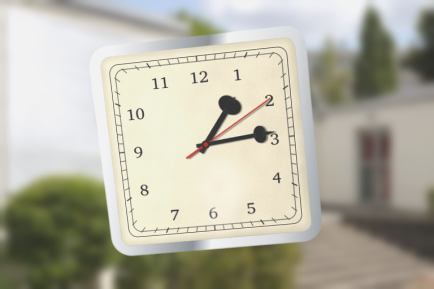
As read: 1h14m10s
